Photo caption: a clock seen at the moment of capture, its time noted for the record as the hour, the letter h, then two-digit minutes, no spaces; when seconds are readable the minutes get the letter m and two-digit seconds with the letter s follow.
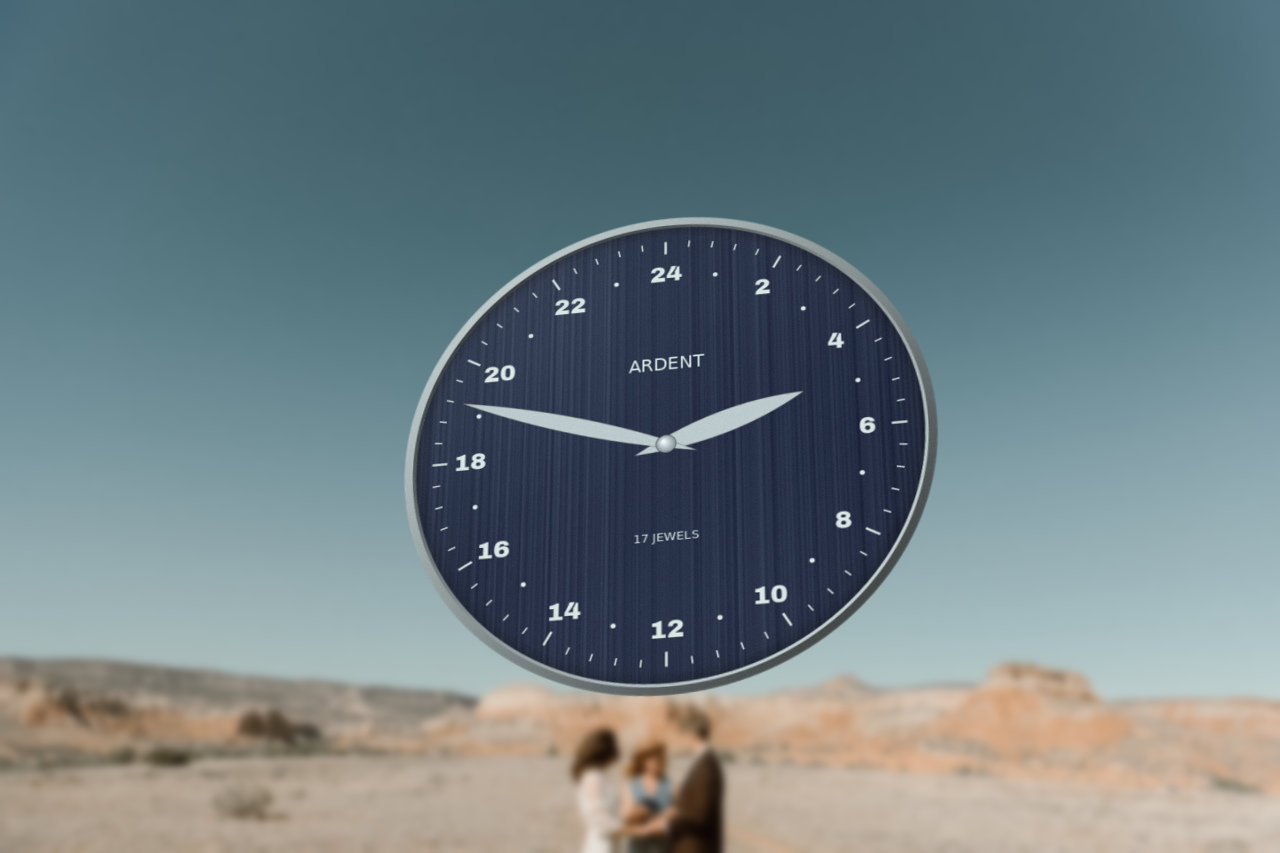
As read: 4h48
